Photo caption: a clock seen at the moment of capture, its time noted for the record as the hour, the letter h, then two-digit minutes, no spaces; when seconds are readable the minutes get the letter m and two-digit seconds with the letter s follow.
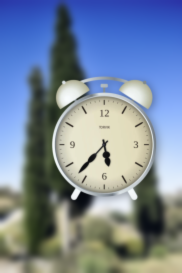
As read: 5h37
